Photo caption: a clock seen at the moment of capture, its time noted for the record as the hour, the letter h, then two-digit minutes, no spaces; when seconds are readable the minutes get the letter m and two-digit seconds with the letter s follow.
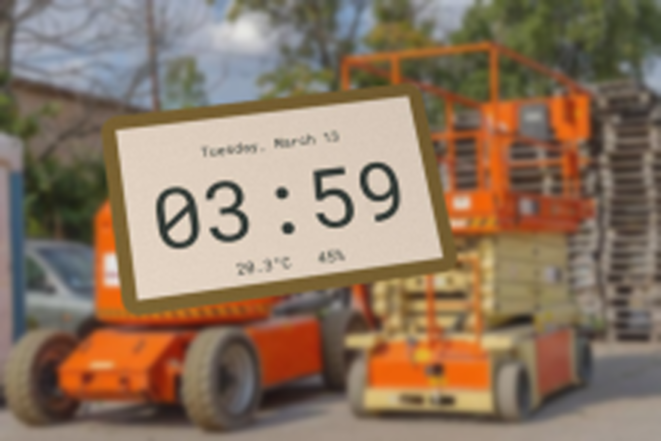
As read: 3h59
